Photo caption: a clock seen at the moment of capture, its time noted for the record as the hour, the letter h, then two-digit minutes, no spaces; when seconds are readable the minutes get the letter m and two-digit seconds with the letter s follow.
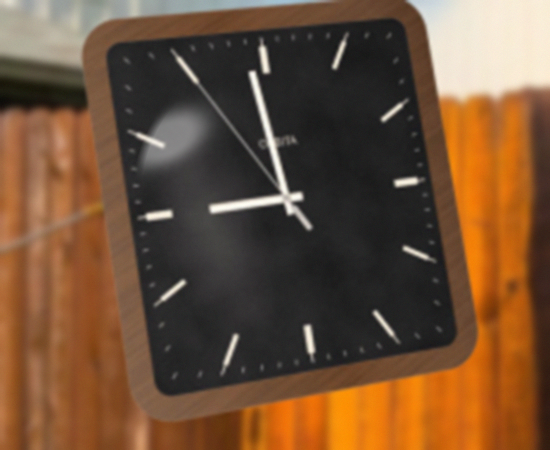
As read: 8h58m55s
